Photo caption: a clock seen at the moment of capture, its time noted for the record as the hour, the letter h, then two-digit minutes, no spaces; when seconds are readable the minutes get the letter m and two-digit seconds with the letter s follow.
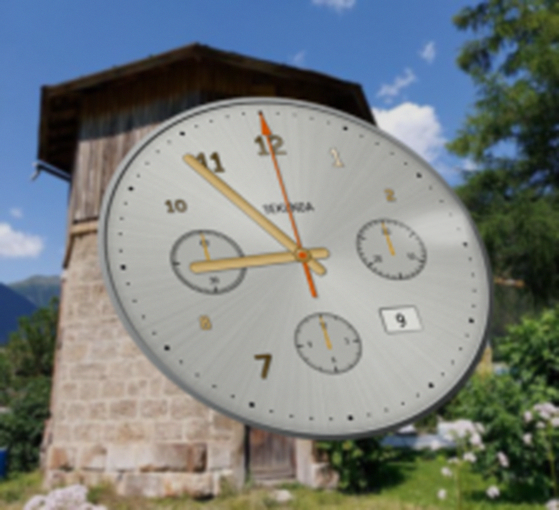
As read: 8h54
